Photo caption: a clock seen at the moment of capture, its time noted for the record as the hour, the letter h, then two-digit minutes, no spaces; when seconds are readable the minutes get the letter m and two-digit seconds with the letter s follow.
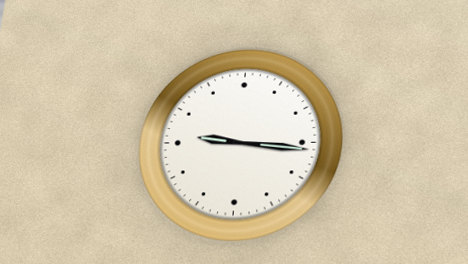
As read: 9h16
